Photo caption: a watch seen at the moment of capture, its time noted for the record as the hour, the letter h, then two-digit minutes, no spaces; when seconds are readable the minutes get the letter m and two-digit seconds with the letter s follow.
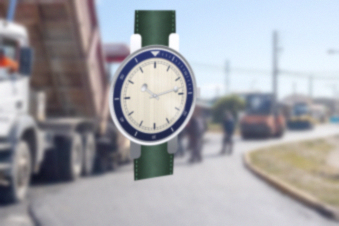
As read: 10h13
